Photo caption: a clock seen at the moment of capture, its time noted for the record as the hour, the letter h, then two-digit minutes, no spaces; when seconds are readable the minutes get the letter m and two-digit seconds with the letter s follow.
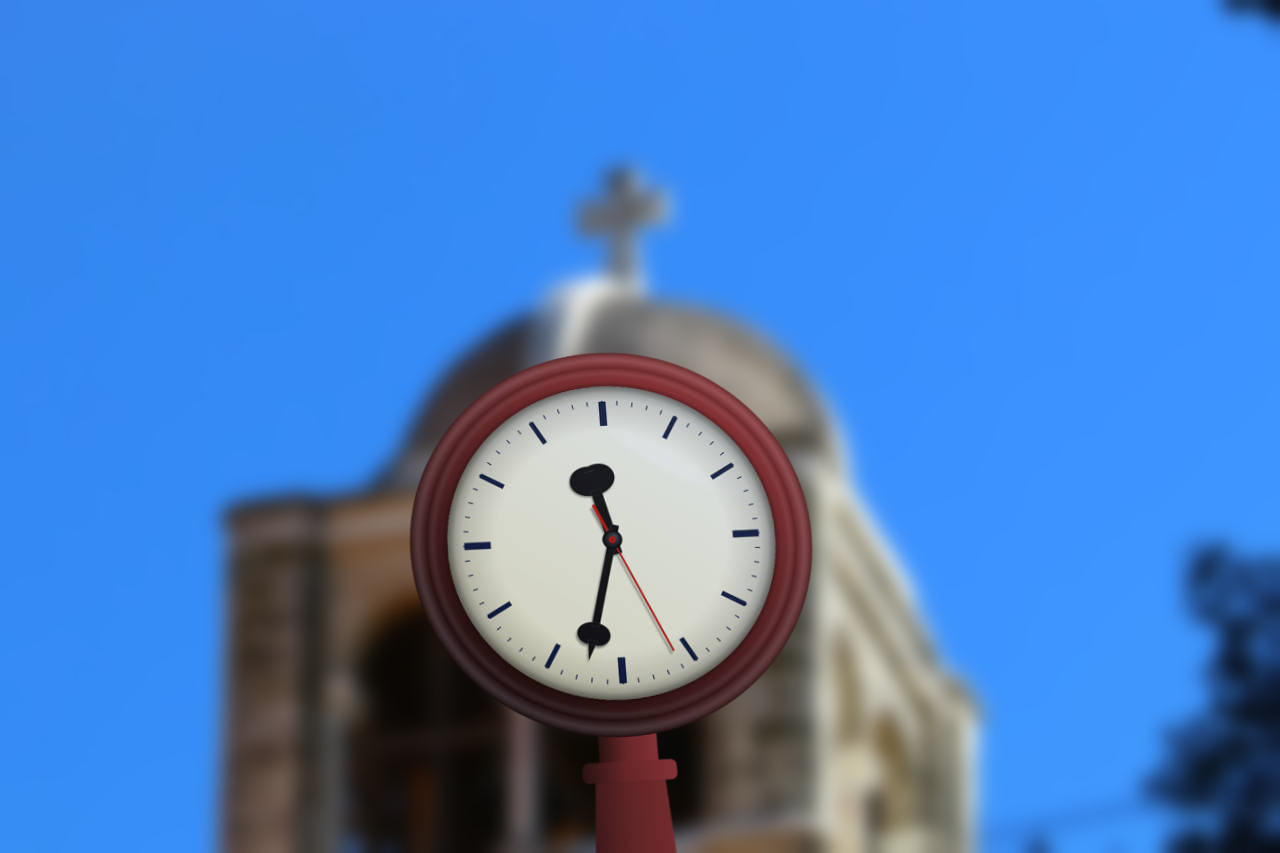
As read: 11h32m26s
